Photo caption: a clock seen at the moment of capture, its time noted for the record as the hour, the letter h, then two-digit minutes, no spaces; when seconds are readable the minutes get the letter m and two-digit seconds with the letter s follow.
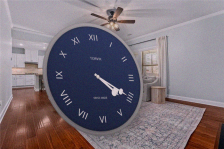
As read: 4h20
